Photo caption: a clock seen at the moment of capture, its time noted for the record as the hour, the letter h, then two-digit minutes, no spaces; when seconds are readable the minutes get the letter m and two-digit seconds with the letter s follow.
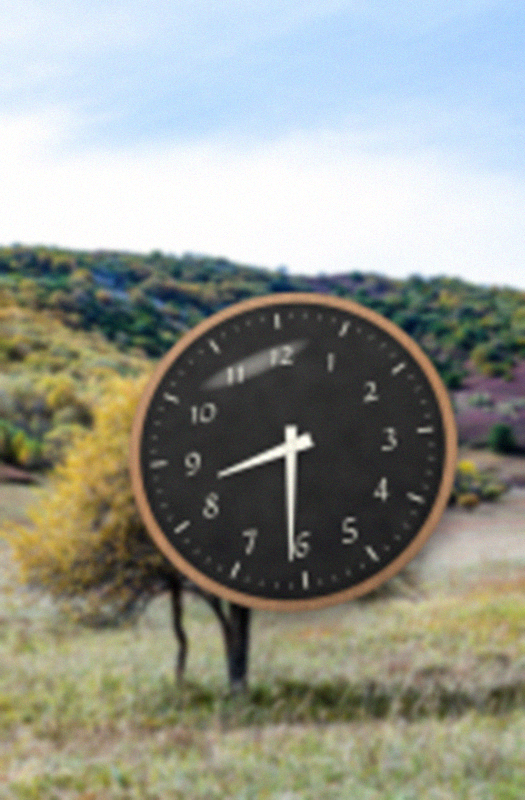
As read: 8h31
